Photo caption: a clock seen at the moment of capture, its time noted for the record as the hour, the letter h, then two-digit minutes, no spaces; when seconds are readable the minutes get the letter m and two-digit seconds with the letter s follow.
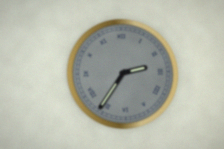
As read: 2h36
